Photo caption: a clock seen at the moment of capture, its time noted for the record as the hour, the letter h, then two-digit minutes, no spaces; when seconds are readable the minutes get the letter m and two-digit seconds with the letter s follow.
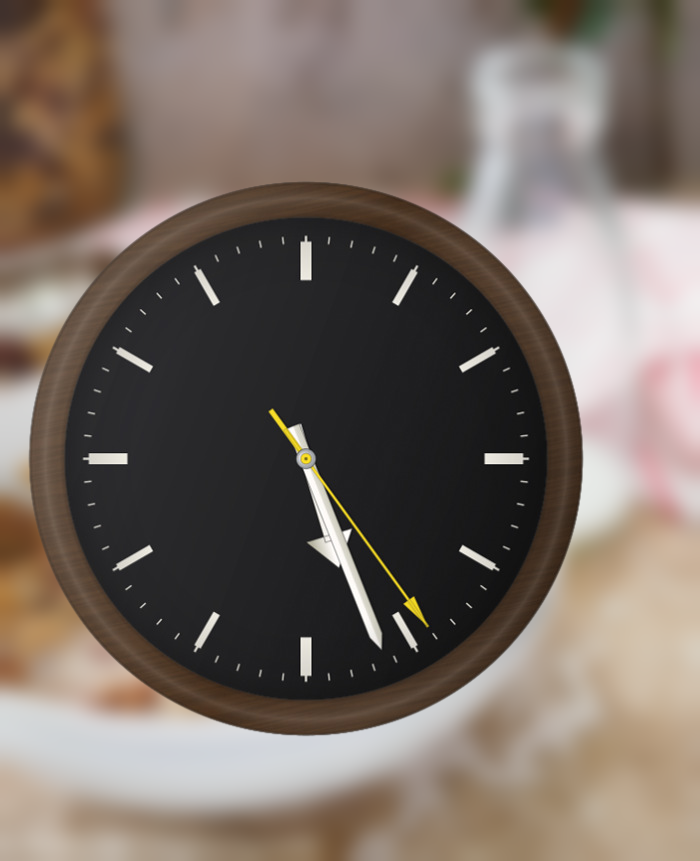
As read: 5h26m24s
